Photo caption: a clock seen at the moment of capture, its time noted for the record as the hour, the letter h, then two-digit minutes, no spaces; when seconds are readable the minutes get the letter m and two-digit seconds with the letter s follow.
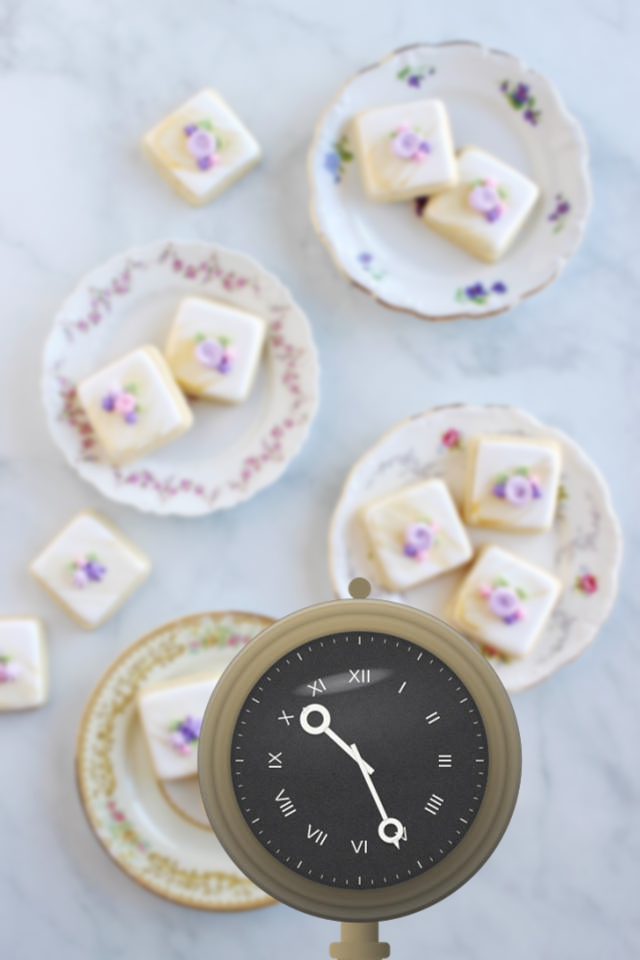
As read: 10h26
